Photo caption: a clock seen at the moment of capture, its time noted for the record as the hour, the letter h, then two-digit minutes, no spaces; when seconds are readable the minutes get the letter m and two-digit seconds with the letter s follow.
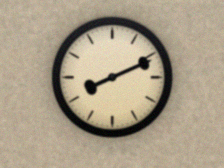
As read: 8h11
